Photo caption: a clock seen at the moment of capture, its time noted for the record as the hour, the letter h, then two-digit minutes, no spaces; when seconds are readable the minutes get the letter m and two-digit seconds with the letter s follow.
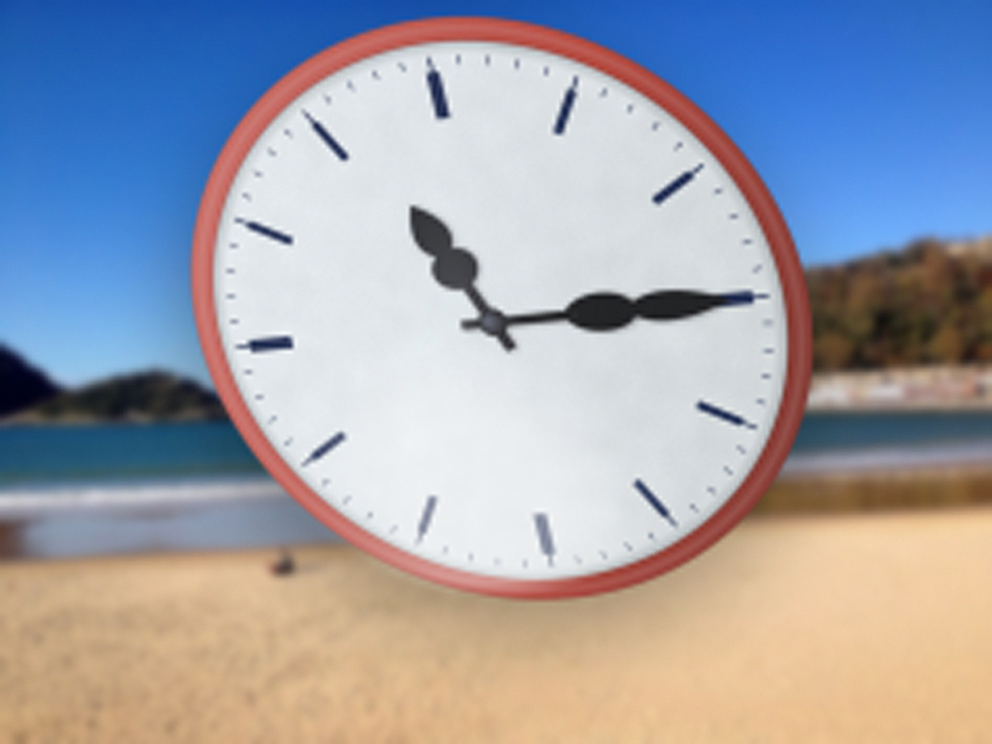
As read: 11h15
